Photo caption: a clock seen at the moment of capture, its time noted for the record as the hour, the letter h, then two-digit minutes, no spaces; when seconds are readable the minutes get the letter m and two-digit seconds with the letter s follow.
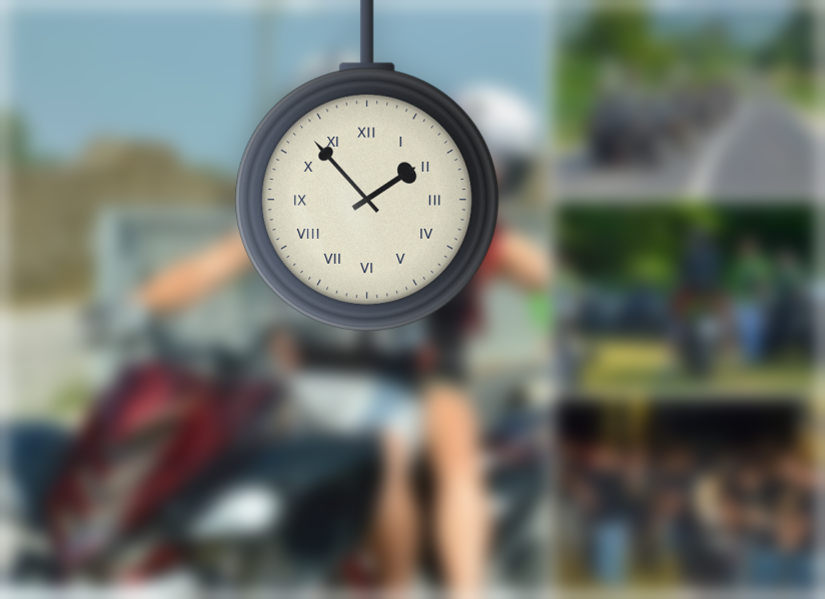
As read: 1h53
